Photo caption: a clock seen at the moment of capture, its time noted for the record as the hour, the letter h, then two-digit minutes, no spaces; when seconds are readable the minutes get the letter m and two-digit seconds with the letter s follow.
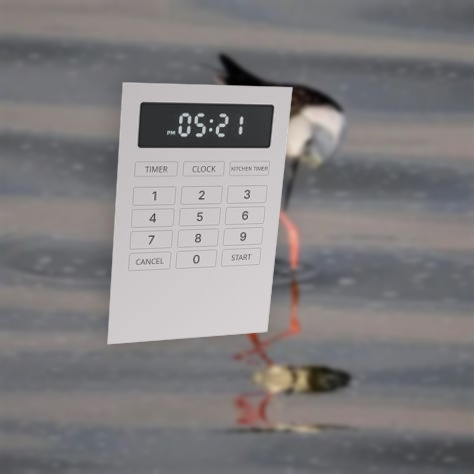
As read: 5h21
